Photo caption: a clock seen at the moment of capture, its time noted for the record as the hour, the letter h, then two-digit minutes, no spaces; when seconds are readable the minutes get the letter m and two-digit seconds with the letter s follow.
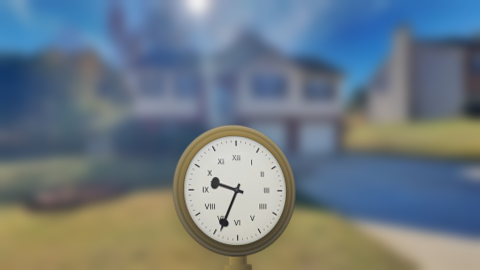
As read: 9h34
